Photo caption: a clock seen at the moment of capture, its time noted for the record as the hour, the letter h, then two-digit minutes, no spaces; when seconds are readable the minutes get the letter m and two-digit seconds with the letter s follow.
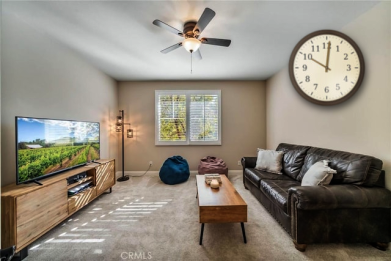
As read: 10h01
